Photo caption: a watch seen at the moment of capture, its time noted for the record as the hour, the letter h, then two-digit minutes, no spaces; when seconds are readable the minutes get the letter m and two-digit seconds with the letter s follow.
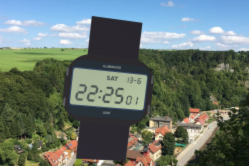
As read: 22h25m01s
